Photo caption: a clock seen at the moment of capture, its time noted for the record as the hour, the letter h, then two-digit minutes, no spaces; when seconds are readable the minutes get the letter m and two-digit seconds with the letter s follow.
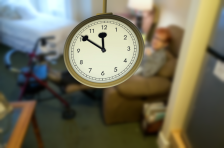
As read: 11h51
